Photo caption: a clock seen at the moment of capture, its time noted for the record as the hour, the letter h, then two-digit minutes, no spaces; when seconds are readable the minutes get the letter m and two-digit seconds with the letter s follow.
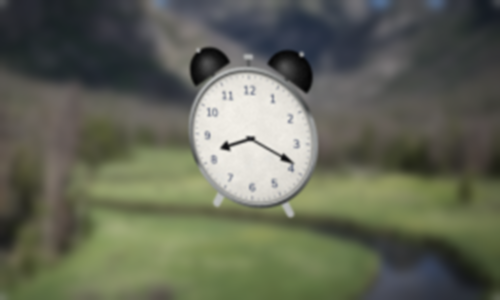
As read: 8h19
